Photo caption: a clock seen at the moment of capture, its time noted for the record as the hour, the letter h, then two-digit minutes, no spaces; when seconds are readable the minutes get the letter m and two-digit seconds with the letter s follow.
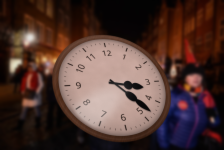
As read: 3h23
